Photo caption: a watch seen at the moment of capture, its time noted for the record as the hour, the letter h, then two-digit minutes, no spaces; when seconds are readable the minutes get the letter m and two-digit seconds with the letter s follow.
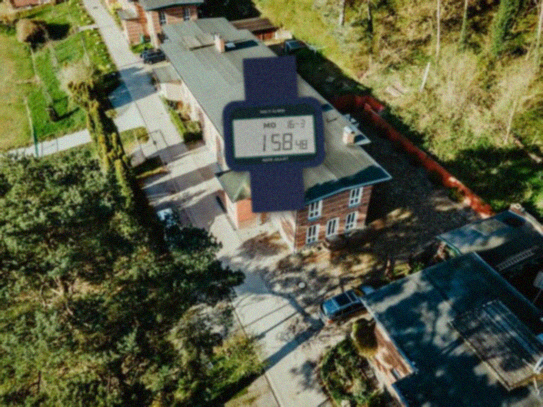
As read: 1h58
